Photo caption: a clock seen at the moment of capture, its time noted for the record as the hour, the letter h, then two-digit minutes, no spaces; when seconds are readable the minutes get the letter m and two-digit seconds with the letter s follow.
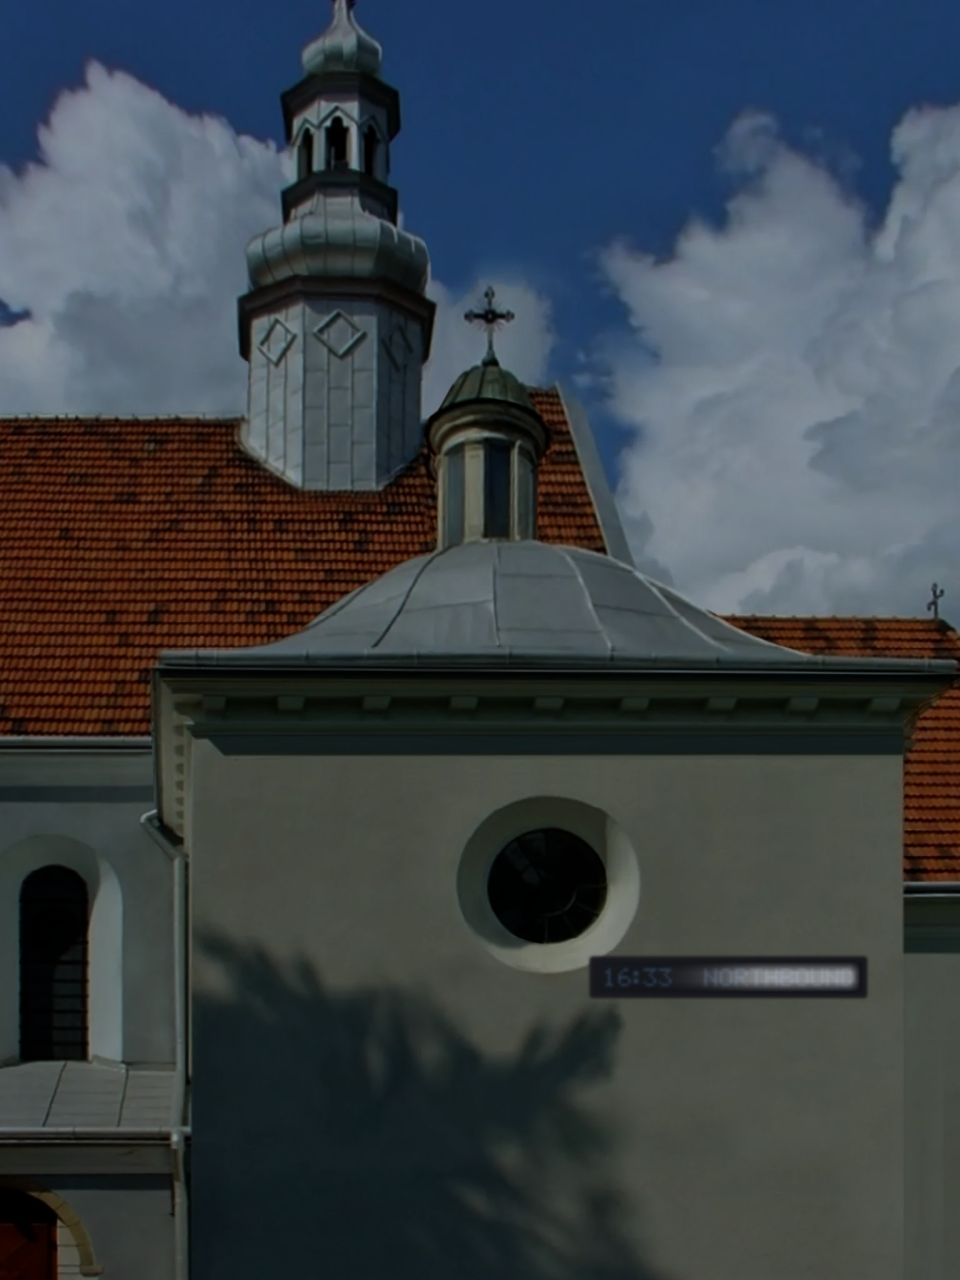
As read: 16h33
